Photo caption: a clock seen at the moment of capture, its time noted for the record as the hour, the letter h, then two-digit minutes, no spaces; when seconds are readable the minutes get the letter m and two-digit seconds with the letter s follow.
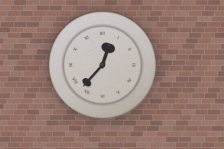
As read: 12h37
